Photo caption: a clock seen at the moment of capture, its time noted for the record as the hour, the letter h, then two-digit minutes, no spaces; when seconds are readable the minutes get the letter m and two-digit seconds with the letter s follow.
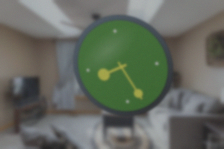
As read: 8h26
